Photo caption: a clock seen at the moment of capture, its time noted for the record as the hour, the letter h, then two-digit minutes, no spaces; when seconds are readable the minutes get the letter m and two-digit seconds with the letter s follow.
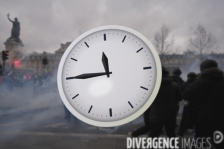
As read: 11h45
